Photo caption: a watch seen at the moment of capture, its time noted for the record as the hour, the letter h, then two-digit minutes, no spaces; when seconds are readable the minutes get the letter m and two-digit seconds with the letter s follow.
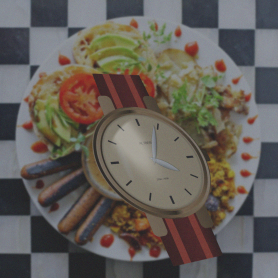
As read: 4h04
